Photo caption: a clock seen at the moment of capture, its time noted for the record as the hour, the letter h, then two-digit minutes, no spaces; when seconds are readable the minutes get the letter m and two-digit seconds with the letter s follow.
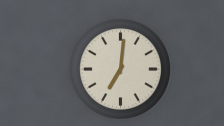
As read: 7h01
